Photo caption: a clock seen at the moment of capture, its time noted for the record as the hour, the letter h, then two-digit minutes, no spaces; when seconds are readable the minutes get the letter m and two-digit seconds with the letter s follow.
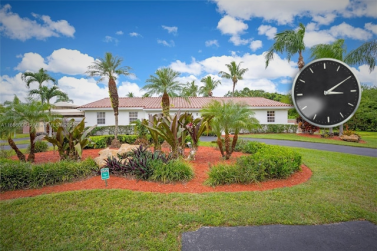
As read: 3h10
